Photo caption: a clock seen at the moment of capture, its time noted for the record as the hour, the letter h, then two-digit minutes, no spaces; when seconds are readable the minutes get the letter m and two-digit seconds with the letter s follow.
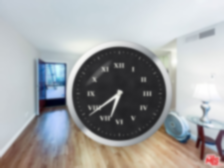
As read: 6h39
